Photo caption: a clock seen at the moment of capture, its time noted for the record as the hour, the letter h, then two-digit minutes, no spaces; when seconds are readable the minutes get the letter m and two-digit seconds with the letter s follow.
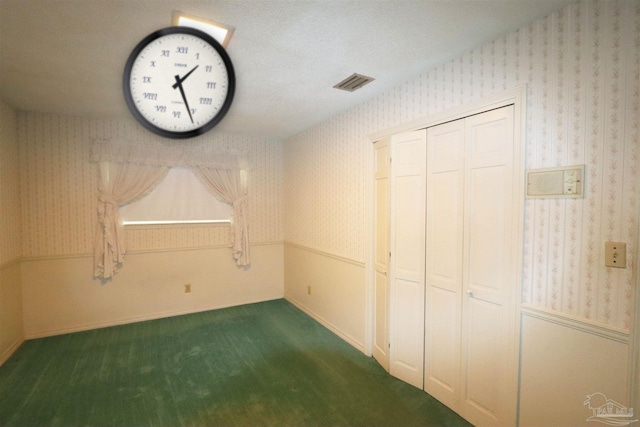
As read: 1h26
